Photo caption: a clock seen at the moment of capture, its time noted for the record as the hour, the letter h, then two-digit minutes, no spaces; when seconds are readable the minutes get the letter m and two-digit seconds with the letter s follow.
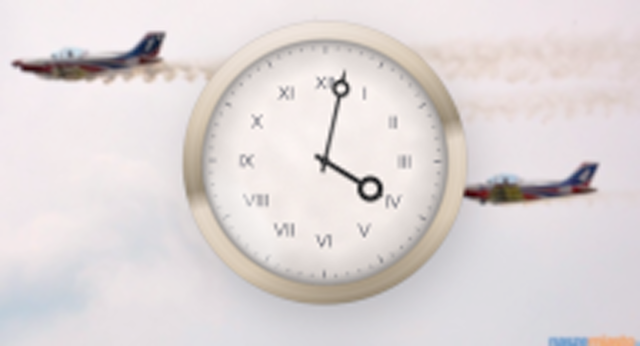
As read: 4h02
